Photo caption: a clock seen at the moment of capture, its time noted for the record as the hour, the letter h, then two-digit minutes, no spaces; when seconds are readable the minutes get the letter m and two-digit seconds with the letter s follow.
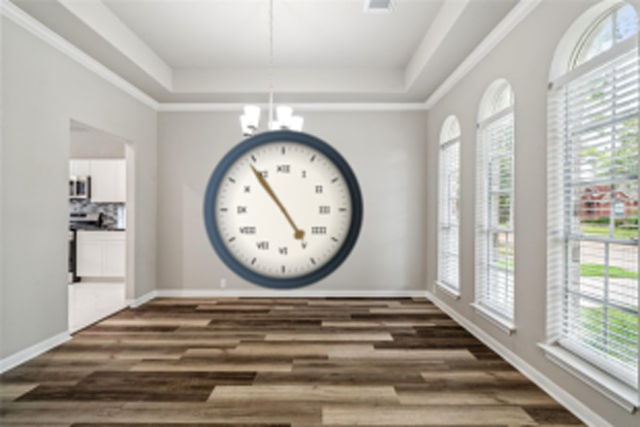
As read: 4h54
